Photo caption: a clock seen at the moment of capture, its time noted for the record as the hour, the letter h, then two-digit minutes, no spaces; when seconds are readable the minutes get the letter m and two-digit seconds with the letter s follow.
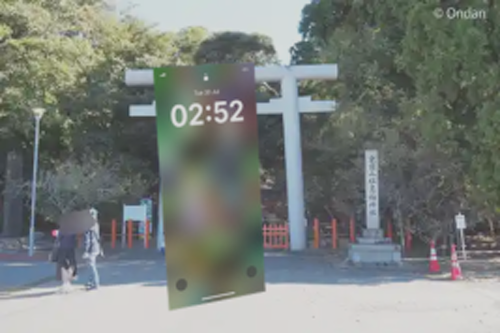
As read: 2h52
